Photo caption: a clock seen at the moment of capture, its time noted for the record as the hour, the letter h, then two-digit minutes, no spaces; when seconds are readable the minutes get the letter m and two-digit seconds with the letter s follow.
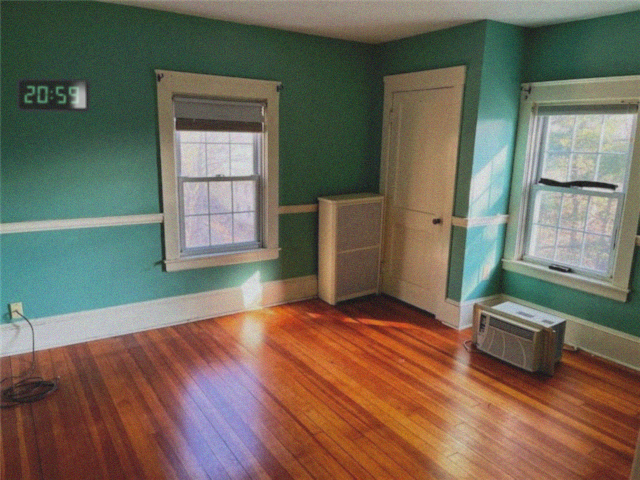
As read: 20h59
